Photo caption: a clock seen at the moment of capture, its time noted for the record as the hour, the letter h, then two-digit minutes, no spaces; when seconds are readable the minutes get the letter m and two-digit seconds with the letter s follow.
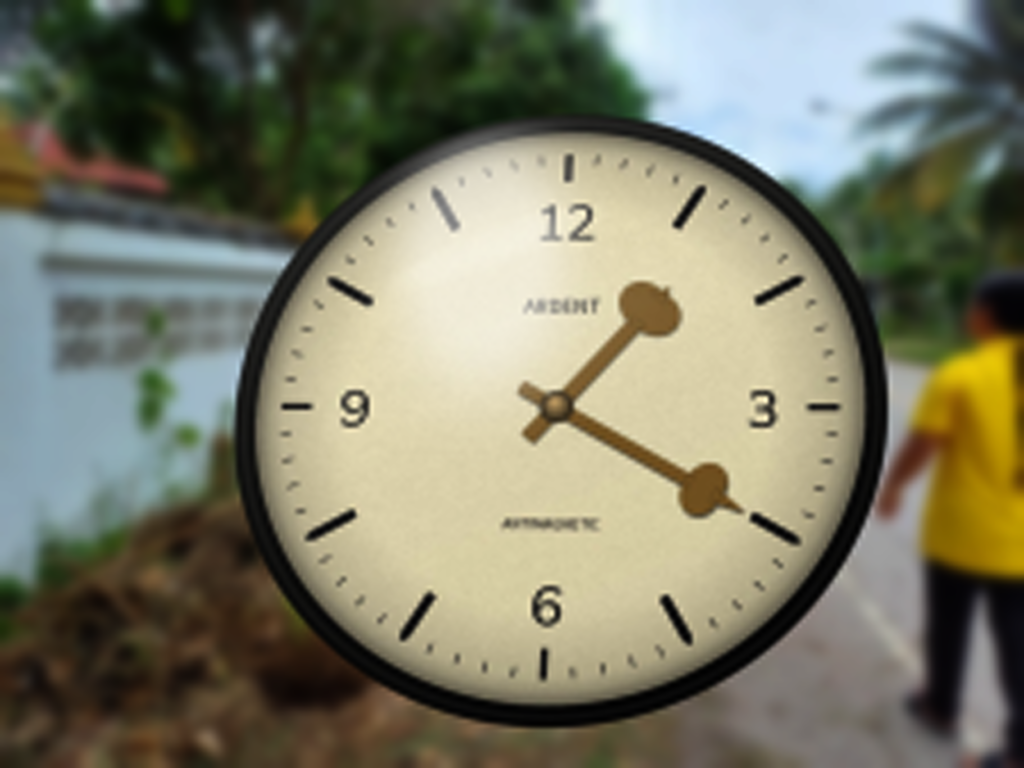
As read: 1h20
